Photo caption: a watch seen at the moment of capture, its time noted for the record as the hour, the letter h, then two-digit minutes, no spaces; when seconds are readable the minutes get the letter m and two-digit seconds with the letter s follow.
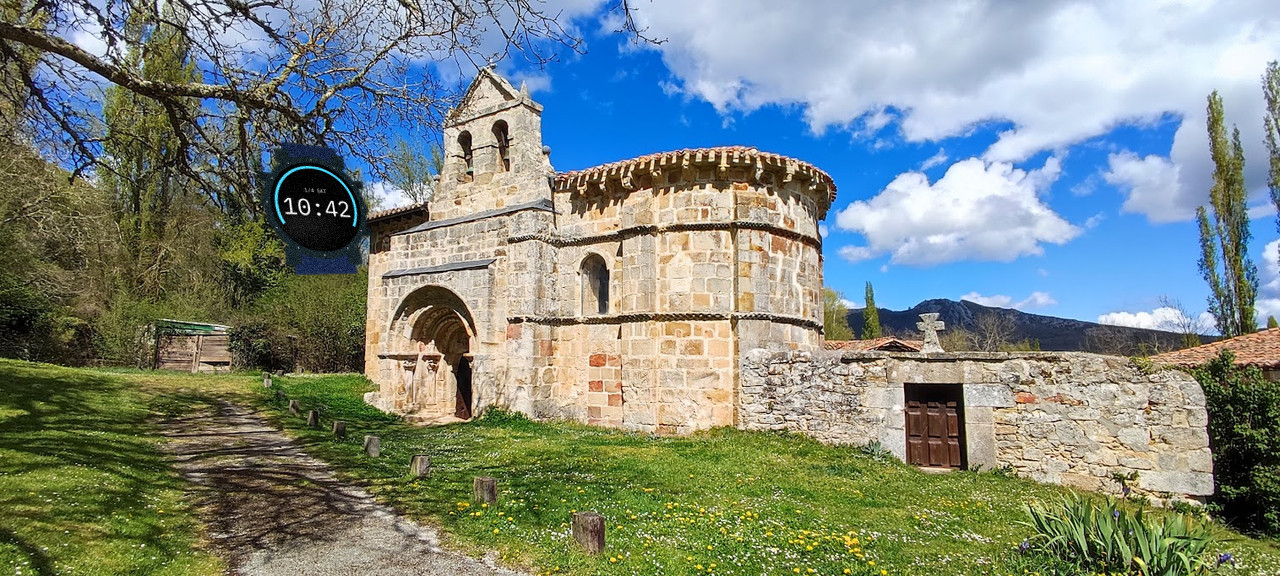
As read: 10h42
